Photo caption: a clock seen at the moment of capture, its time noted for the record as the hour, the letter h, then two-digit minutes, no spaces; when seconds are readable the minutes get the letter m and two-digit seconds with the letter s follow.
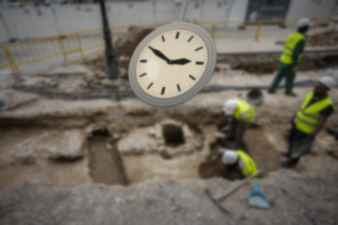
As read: 2h50
